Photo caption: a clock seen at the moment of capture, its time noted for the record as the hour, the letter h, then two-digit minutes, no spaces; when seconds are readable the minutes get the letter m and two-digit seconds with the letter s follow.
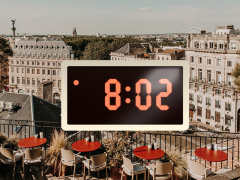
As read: 8h02
